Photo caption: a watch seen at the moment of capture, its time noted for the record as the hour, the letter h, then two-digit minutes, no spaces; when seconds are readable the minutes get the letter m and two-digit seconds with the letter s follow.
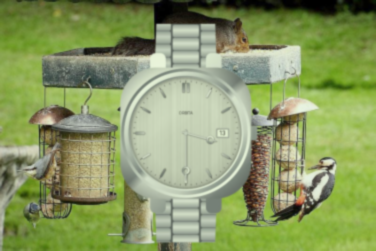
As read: 3h30
